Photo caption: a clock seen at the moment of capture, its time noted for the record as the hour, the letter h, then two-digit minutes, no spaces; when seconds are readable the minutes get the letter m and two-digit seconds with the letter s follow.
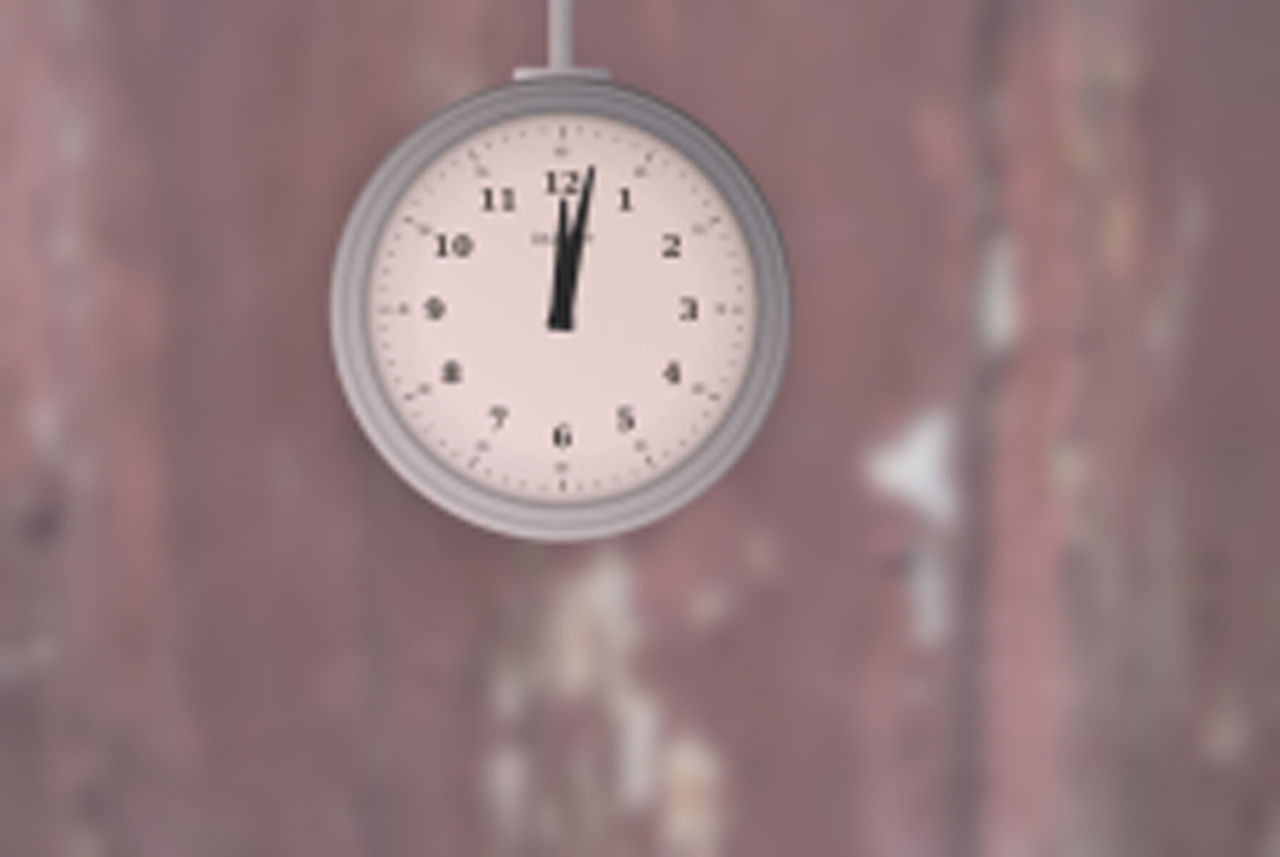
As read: 12h02
